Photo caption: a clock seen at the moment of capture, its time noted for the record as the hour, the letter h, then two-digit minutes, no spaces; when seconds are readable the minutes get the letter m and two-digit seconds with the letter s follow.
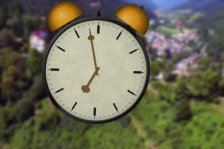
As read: 6h58
